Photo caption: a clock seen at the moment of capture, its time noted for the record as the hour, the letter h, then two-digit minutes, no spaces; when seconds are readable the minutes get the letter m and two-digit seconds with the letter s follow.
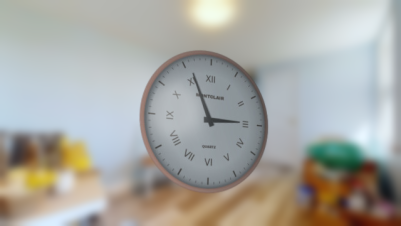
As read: 2h56
